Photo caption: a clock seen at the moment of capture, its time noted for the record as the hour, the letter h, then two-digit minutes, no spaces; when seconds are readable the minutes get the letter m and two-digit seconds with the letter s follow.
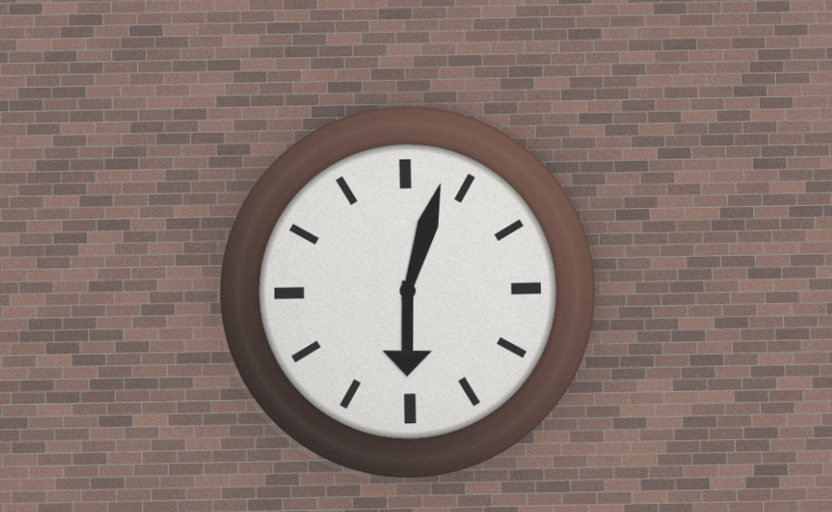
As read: 6h03
